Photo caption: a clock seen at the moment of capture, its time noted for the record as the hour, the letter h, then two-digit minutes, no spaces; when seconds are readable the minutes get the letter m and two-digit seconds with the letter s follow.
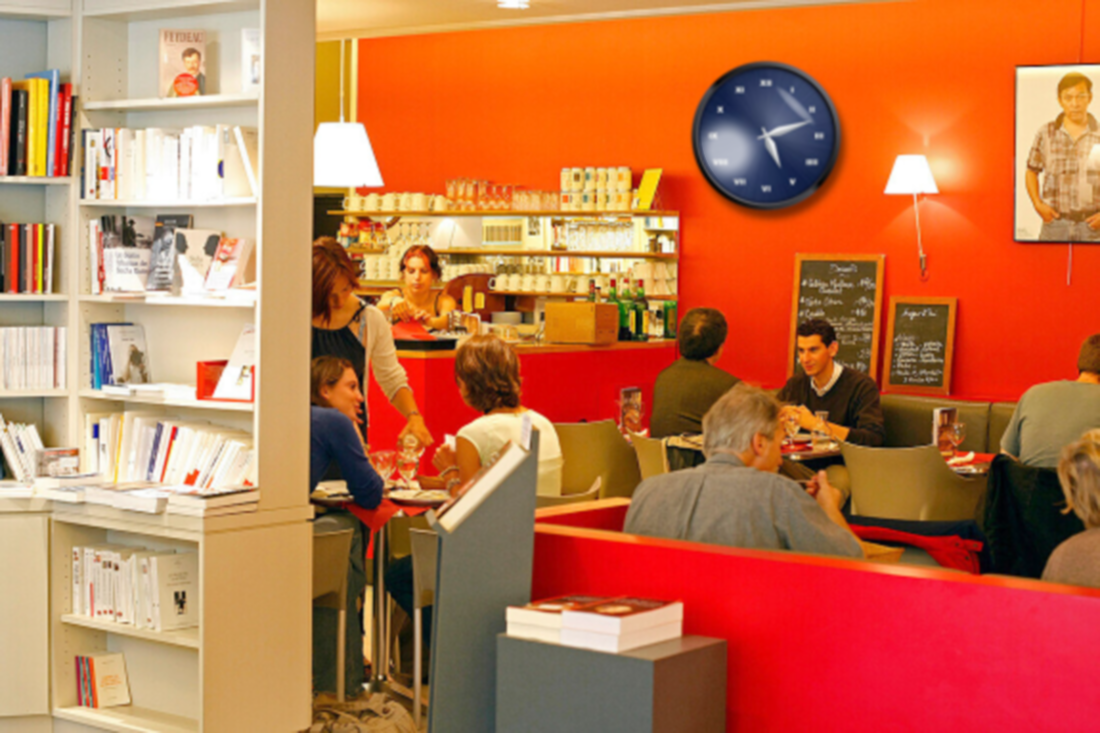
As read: 5h12
